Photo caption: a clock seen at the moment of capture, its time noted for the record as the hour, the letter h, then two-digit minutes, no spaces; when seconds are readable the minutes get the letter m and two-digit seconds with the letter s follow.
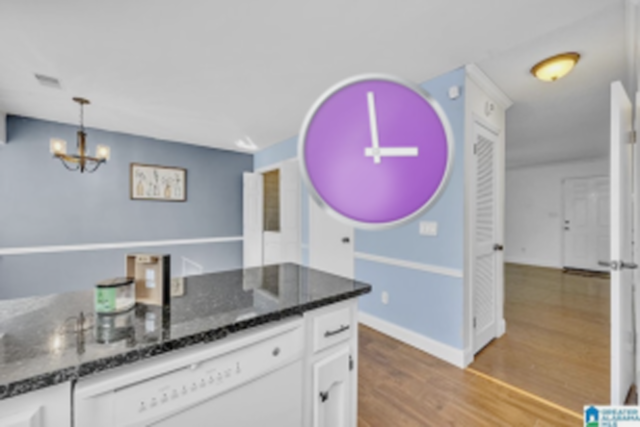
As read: 2h59
